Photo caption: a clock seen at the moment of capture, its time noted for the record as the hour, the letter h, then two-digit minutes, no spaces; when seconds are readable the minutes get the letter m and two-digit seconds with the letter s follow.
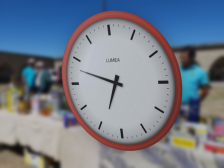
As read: 6h48
